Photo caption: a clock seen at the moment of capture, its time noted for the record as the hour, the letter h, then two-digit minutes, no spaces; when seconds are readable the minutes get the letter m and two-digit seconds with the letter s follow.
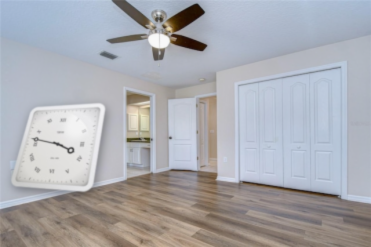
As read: 3h47
